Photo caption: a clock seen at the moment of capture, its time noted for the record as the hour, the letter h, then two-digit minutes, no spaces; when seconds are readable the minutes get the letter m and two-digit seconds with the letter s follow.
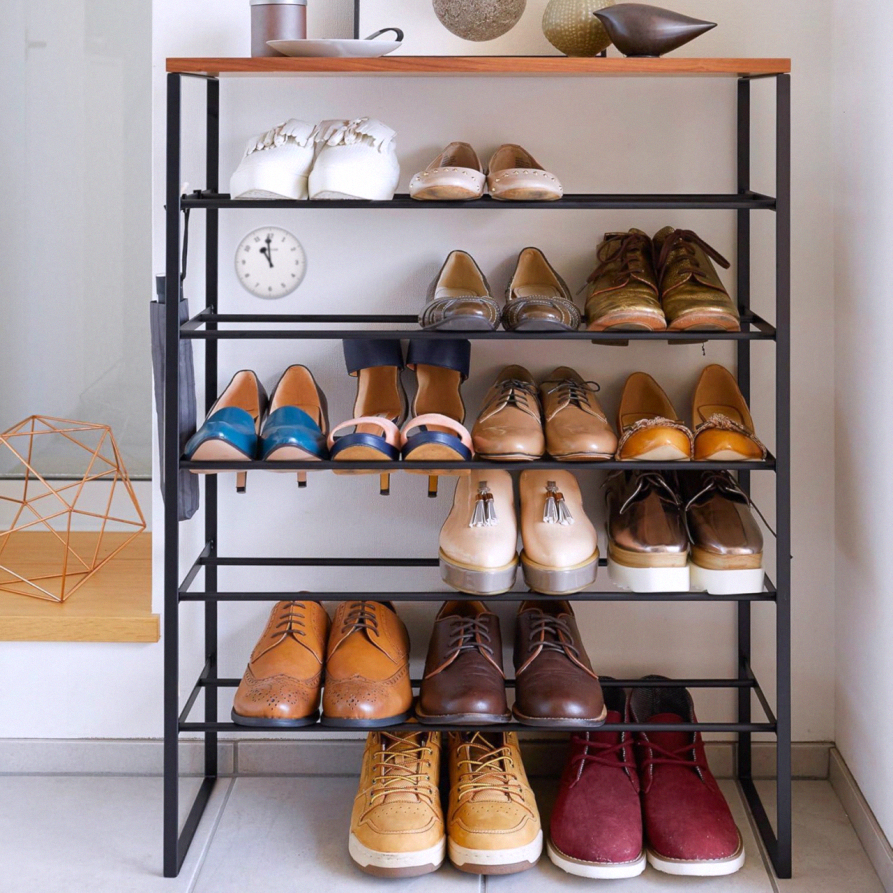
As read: 10h59
